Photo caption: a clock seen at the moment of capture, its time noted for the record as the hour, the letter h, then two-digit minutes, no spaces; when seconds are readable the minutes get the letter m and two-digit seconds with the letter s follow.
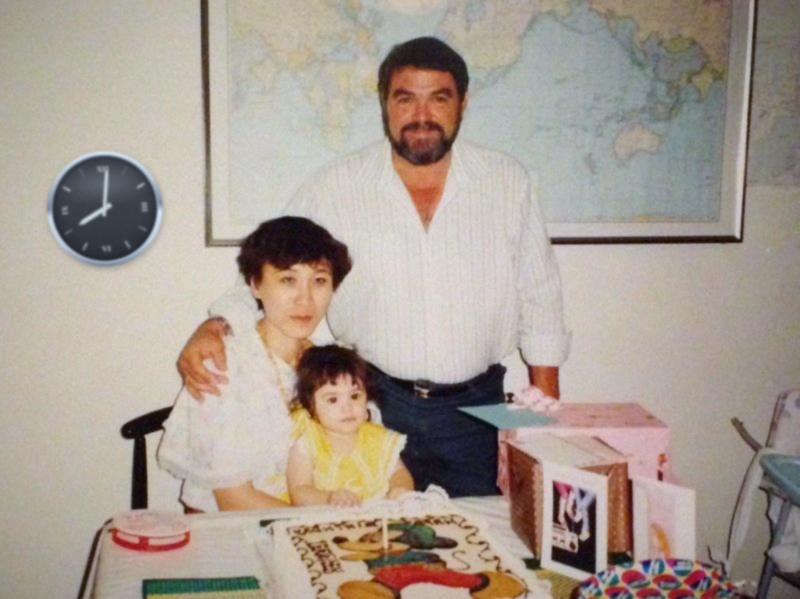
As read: 8h01
